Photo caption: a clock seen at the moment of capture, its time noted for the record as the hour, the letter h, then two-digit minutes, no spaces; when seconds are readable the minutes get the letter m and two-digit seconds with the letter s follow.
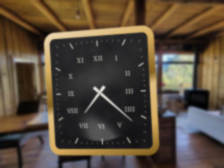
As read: 7h22
